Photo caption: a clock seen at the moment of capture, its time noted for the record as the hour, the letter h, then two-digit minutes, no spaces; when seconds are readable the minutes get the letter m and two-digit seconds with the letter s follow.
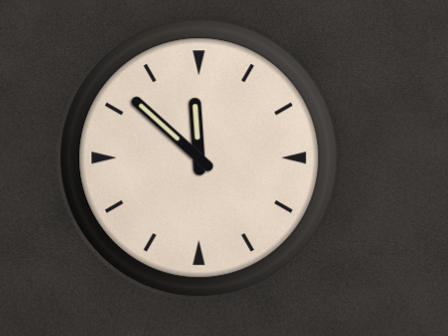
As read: 11h52
